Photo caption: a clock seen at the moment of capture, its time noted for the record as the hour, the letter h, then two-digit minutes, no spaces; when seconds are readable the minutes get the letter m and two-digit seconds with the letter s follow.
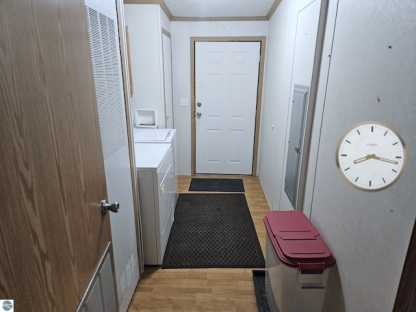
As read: 8h17
